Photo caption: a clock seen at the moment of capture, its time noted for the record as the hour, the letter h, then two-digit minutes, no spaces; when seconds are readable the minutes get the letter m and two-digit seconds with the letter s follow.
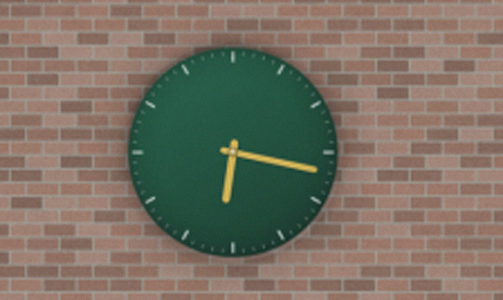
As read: 6h17
